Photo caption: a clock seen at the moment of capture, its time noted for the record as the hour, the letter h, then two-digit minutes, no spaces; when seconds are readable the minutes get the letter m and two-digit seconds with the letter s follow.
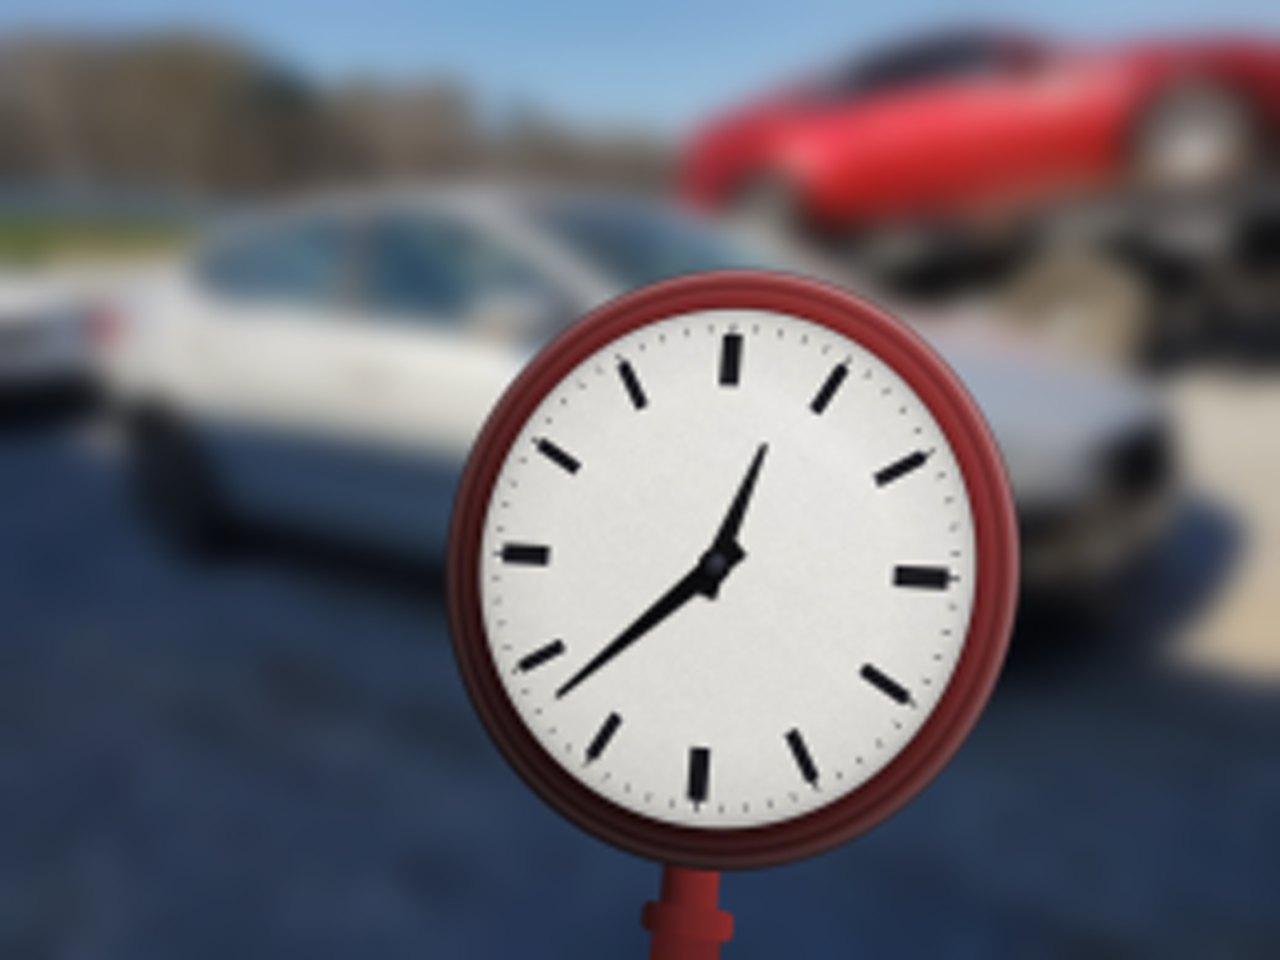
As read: 12h38
